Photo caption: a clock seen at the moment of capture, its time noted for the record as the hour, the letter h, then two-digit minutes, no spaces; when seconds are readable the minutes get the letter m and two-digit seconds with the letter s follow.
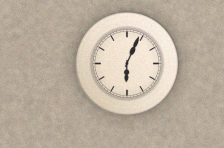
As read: 6h04
